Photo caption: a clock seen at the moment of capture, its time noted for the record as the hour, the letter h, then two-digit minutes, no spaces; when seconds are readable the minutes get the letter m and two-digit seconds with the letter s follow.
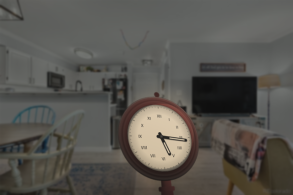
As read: 5h16
